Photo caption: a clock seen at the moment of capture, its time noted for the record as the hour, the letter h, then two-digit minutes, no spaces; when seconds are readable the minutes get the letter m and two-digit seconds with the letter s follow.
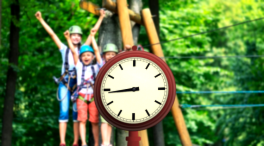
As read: 8h44
